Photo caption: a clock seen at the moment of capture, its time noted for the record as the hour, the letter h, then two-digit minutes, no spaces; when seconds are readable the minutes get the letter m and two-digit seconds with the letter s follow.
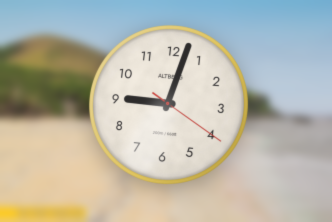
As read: 9h02m20s
